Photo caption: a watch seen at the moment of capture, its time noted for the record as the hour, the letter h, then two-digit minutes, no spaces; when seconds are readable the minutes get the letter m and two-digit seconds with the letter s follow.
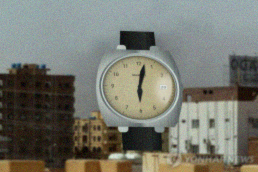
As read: 6h02
